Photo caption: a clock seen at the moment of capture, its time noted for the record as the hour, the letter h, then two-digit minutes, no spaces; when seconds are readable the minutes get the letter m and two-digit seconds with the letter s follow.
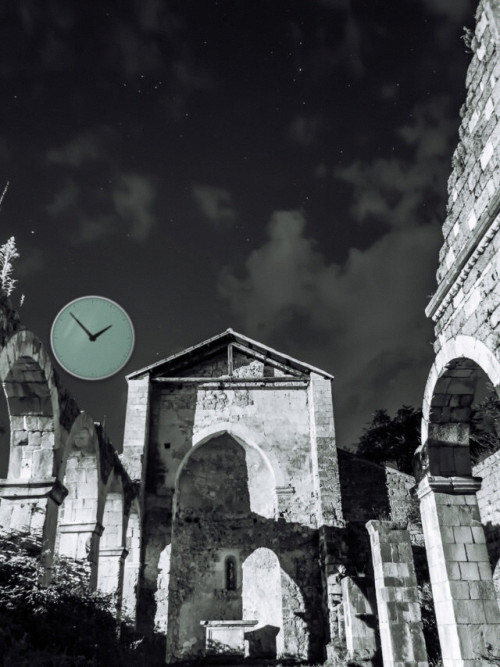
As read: 1h53
